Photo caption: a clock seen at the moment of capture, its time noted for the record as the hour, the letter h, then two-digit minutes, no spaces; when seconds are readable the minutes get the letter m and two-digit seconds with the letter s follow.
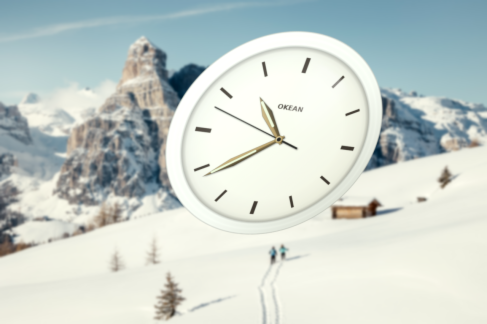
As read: 10h38m48s
